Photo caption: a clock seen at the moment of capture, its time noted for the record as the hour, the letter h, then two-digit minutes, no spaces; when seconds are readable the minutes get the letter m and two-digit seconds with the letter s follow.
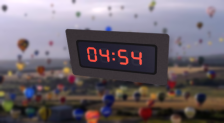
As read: 4h54
